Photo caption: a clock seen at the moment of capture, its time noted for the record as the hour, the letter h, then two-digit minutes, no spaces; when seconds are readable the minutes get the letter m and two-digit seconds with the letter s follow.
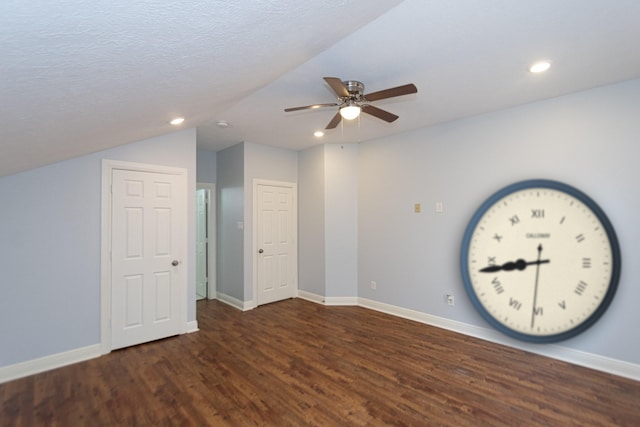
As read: 8h43m31s
